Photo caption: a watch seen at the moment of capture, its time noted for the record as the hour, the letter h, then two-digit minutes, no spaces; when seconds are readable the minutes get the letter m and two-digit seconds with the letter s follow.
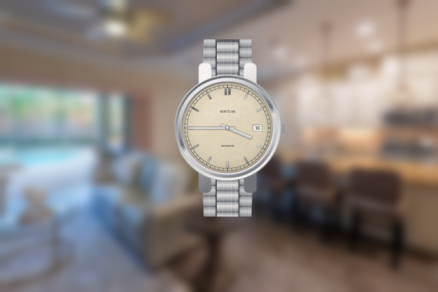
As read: 3h45
